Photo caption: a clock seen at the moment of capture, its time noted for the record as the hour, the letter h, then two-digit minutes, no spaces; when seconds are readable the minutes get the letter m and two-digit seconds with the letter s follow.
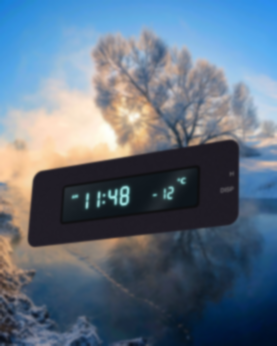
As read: 11h48
